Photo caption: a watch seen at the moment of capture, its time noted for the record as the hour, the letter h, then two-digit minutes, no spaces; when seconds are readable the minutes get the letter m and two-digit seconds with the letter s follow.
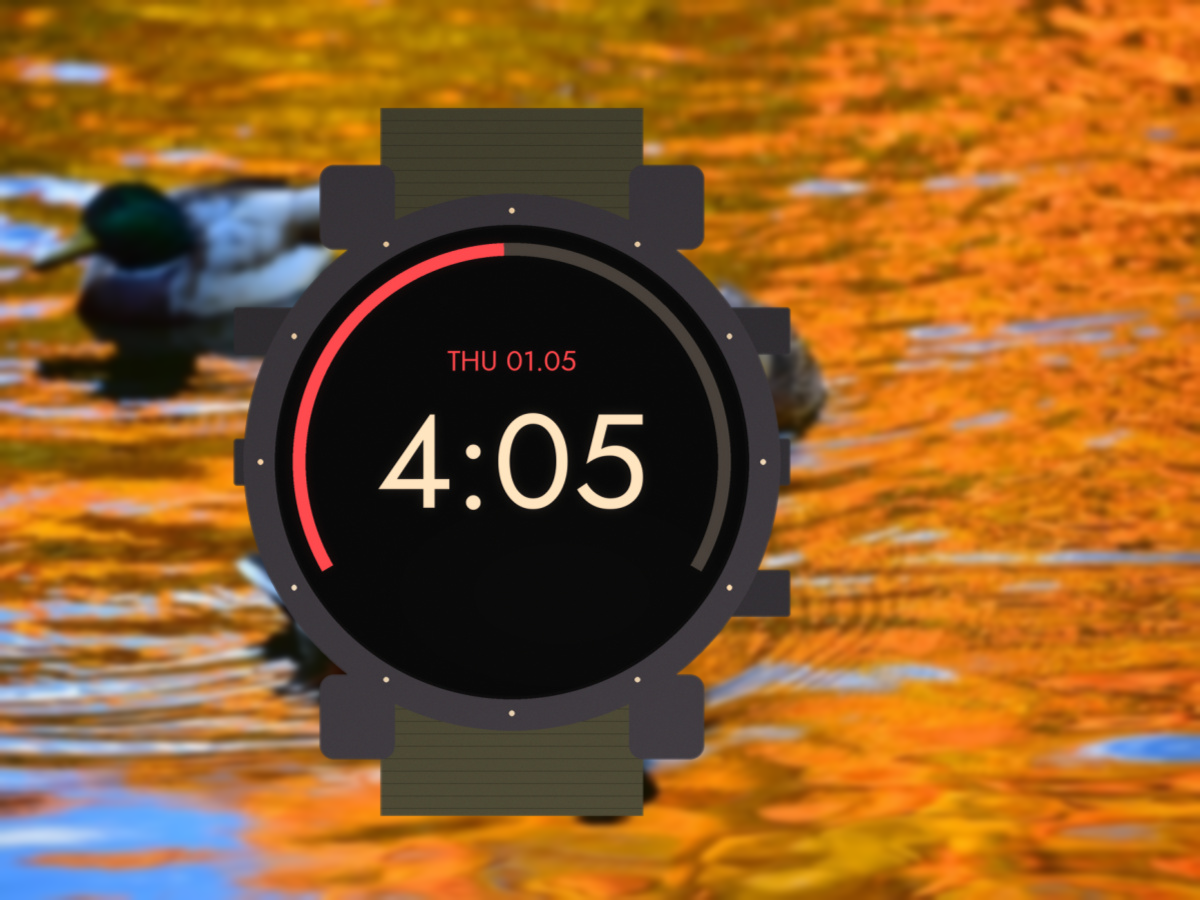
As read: 4h05
